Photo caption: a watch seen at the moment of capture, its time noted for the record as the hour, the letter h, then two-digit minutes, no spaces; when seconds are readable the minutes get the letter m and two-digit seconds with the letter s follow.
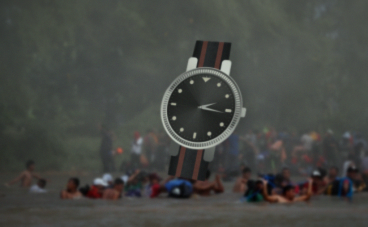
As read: 2h16
